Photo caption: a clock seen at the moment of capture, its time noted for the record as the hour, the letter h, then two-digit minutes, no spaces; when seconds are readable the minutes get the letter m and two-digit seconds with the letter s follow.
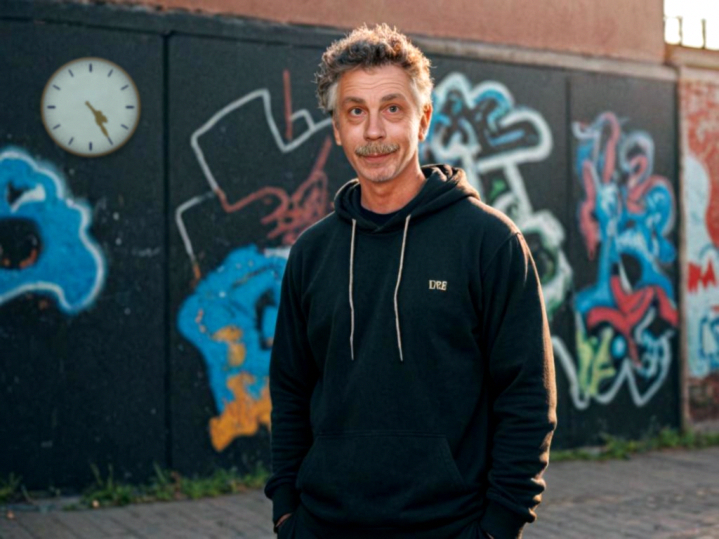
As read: 4h25
